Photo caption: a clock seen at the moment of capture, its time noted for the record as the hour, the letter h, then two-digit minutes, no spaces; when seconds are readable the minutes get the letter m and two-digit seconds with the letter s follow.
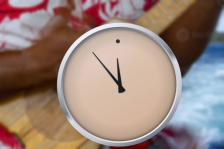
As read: 11h54
